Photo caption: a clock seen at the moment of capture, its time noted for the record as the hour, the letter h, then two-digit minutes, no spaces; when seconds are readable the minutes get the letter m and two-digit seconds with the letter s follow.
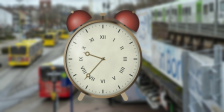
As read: 9h37
